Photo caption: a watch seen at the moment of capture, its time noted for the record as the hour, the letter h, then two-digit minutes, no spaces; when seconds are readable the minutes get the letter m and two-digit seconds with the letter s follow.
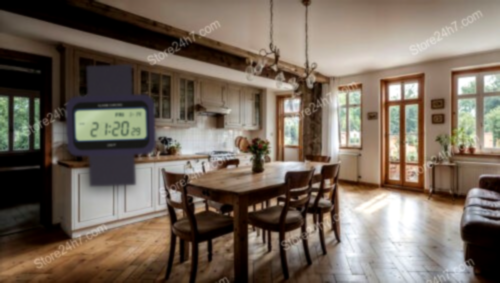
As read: 21h20
